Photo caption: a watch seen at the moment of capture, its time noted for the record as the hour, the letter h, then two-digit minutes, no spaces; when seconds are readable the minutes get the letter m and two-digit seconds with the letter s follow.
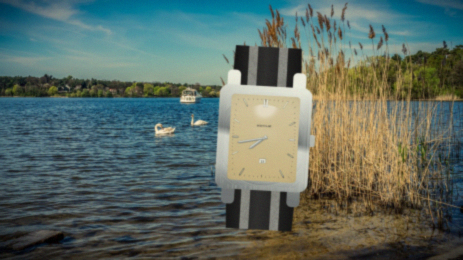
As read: 7h43
